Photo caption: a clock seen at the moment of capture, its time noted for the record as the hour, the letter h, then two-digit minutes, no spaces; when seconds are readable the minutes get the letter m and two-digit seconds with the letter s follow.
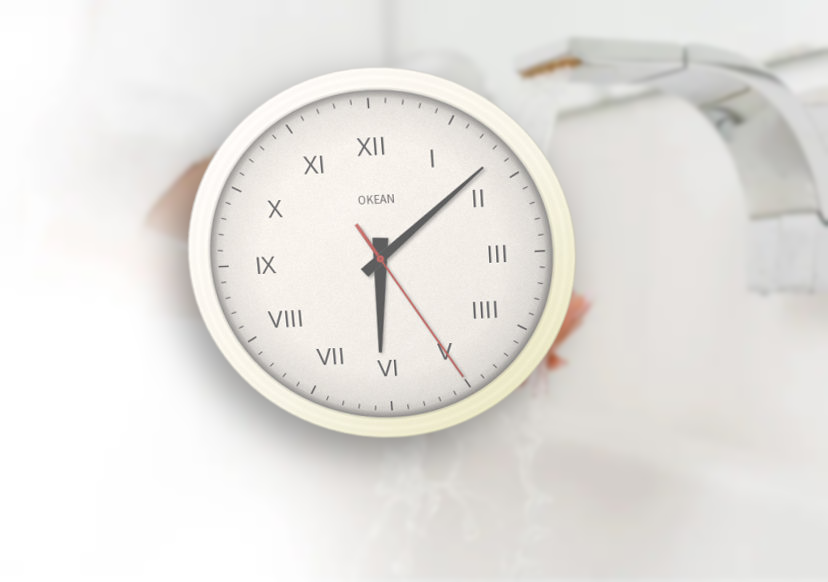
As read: 6h08m25s
